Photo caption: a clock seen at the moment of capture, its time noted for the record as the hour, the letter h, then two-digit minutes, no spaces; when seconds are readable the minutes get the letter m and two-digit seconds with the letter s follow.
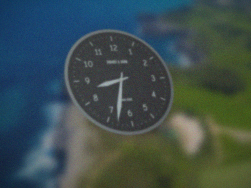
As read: 8h33
